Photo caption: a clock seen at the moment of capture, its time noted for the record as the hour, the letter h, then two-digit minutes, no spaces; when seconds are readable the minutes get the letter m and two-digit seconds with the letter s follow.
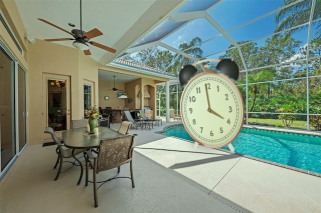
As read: 3h59
